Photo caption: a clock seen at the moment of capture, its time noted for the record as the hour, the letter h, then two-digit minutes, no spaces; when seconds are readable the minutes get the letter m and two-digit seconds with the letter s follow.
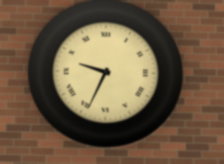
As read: 9h34
